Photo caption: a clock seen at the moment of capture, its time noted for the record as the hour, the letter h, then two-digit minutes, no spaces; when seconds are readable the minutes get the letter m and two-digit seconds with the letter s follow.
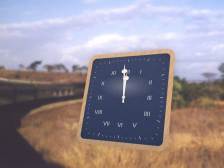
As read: 11h59
